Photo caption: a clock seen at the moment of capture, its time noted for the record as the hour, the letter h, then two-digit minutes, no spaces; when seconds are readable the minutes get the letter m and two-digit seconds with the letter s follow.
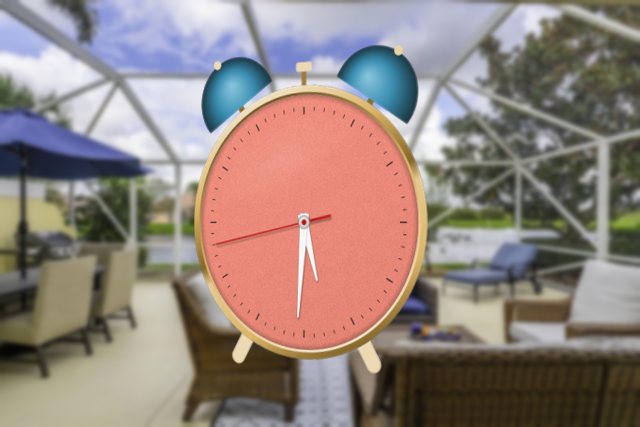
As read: 5h30m43s
